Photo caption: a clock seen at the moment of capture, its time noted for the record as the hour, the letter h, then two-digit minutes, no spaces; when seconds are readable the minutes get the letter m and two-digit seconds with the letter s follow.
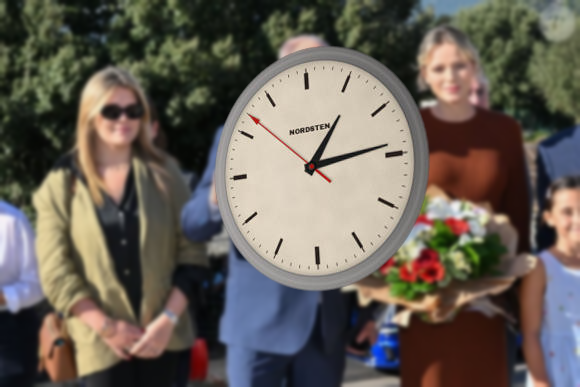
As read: 1h13m52s
